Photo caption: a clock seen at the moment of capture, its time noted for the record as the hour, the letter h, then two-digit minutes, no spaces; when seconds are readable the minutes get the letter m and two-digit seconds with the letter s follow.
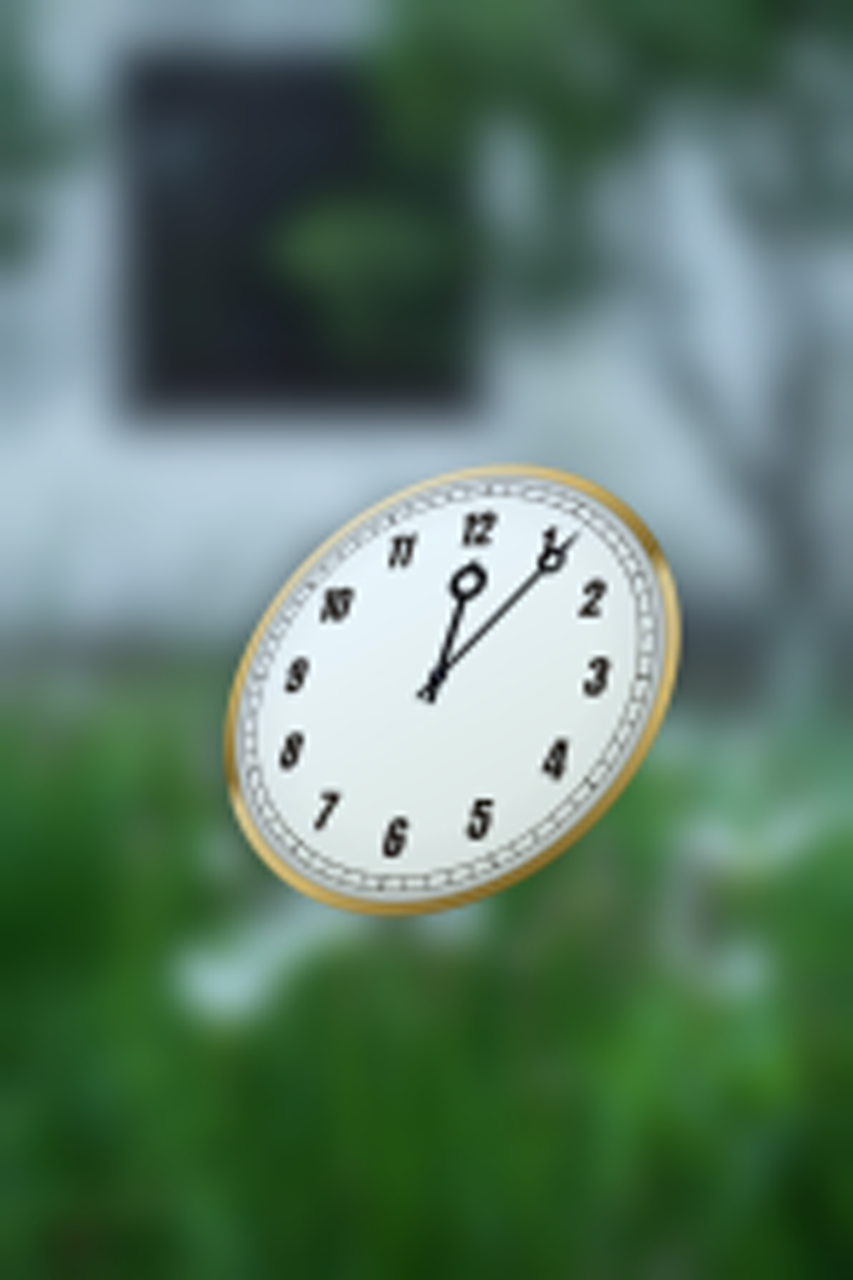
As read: 12h06
